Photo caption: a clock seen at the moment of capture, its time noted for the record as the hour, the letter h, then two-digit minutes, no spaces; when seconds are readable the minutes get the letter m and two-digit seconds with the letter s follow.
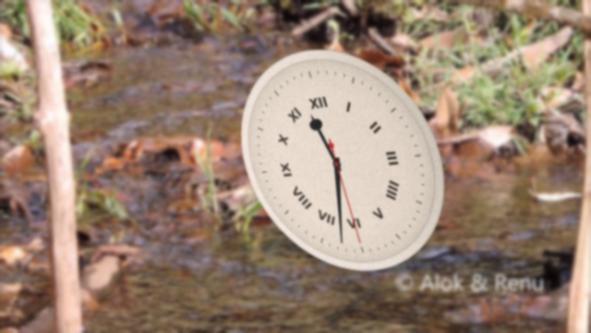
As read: 11h32m30s
